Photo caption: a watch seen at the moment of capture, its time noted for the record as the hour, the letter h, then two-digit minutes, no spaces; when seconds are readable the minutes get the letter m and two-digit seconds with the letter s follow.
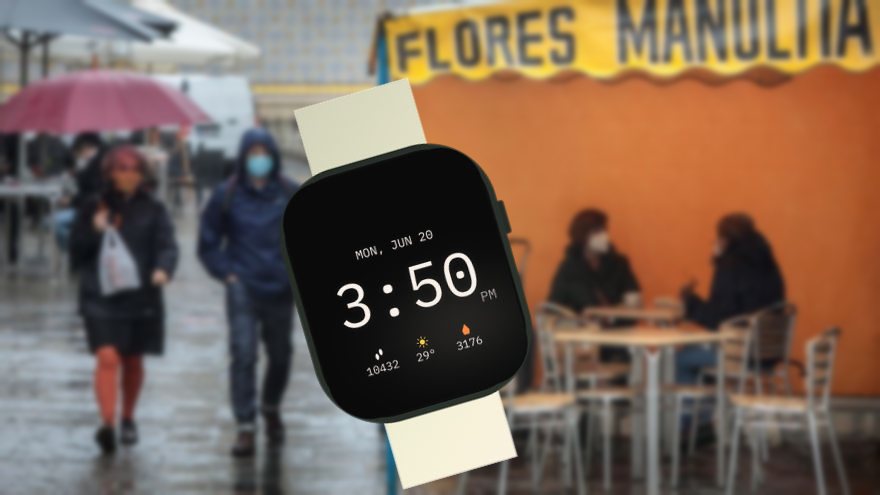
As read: 3h50
